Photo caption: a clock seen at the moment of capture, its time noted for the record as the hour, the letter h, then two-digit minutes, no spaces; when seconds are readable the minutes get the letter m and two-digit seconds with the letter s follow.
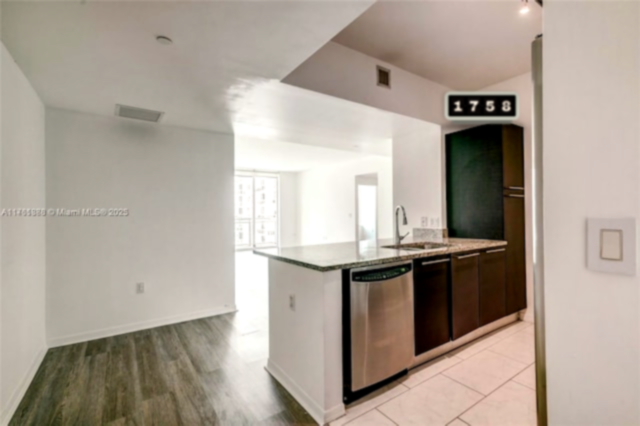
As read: 17h58
